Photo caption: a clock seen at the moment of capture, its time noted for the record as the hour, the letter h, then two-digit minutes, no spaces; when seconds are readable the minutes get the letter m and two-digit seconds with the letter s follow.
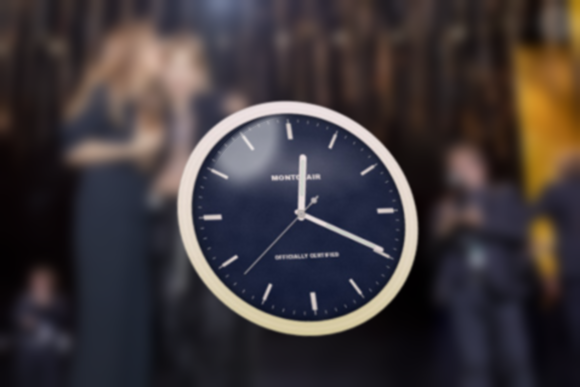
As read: 12h19m38s
